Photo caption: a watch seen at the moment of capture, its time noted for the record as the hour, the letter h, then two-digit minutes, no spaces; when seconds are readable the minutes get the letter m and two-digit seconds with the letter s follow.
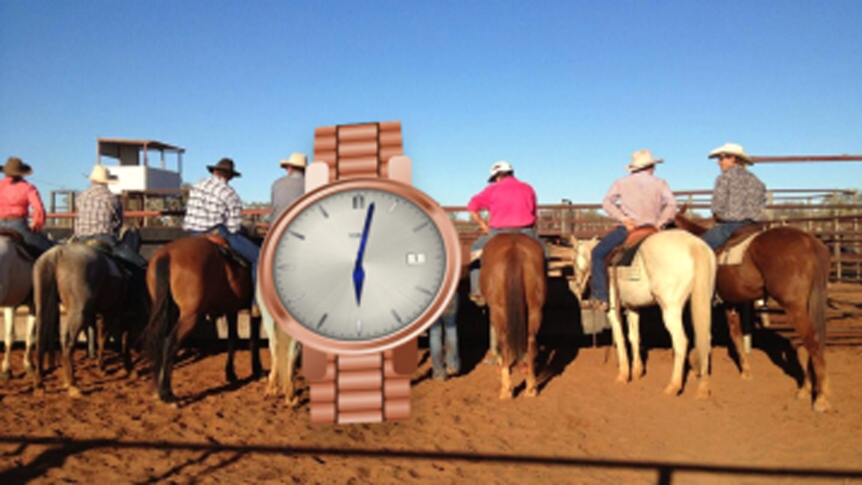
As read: 6h02
